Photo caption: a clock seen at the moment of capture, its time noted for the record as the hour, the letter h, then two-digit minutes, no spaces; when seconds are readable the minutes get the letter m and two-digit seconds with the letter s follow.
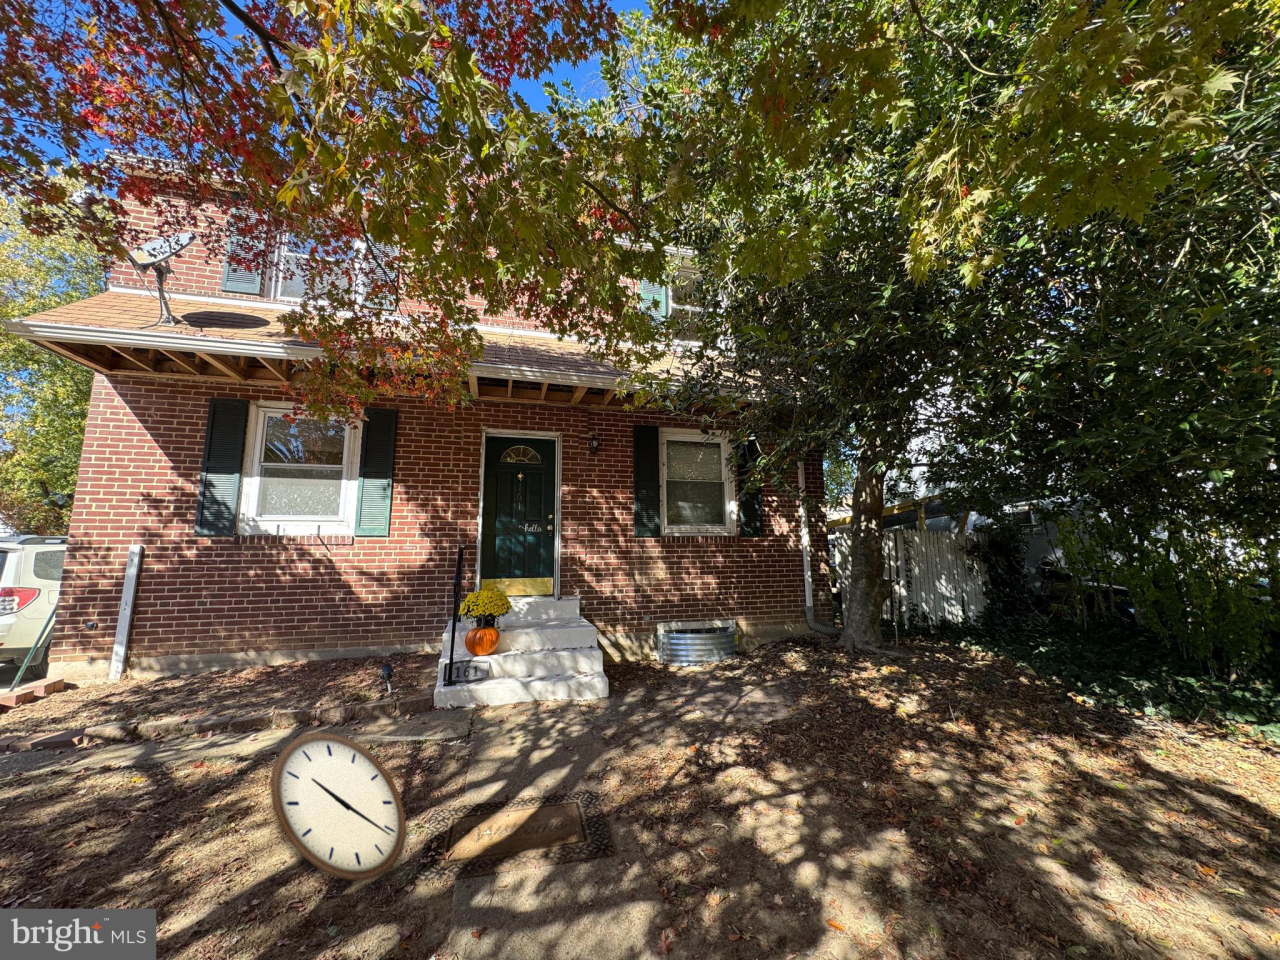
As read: 10h21
